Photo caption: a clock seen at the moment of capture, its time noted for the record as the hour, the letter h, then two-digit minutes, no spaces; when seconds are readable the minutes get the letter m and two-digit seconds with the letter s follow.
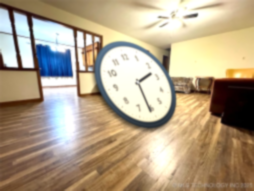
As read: 2h31
